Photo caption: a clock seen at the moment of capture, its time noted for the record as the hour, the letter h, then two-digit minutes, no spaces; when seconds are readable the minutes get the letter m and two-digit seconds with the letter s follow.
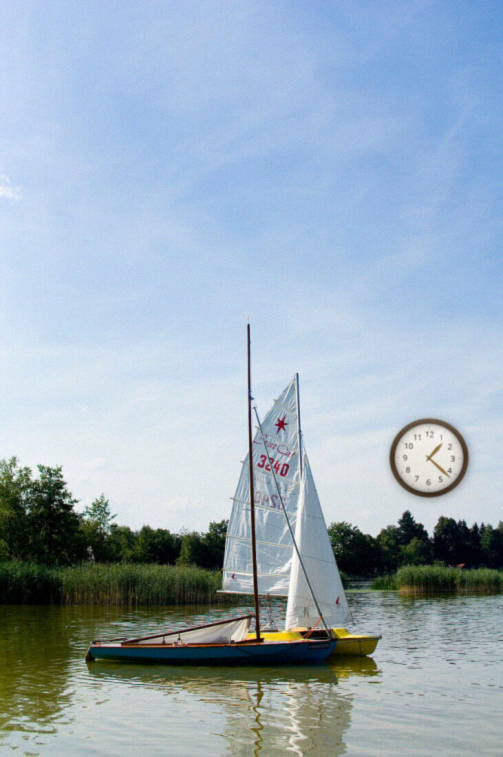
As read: 1h22
